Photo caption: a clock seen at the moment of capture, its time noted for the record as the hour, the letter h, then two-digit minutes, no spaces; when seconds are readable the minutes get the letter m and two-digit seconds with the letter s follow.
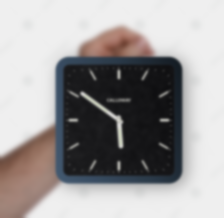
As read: 5h51
